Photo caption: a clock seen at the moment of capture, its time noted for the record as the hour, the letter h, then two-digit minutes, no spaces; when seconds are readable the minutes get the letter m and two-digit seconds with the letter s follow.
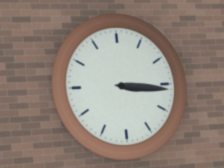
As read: 3h16
